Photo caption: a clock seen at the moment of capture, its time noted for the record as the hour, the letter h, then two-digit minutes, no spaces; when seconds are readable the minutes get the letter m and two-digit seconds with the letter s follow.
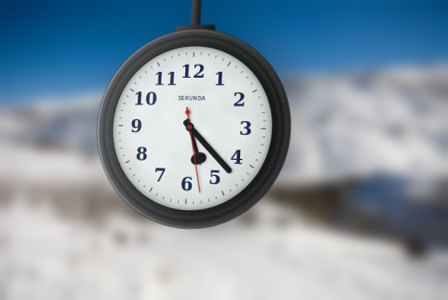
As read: 5h22m28s
